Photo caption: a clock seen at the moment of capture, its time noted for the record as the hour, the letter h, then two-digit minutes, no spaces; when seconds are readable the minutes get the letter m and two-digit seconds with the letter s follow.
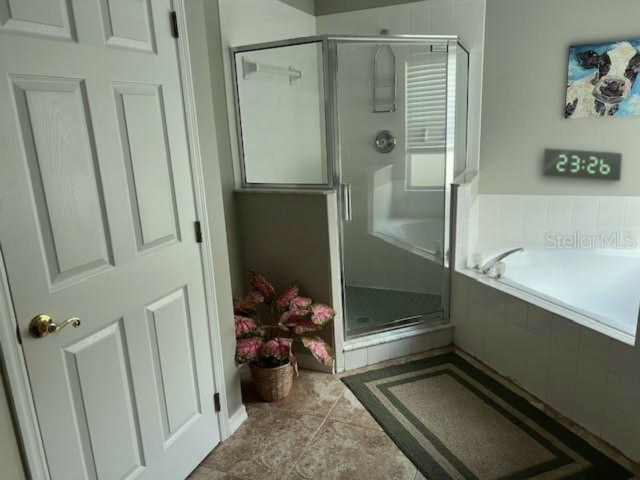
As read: 23h26
